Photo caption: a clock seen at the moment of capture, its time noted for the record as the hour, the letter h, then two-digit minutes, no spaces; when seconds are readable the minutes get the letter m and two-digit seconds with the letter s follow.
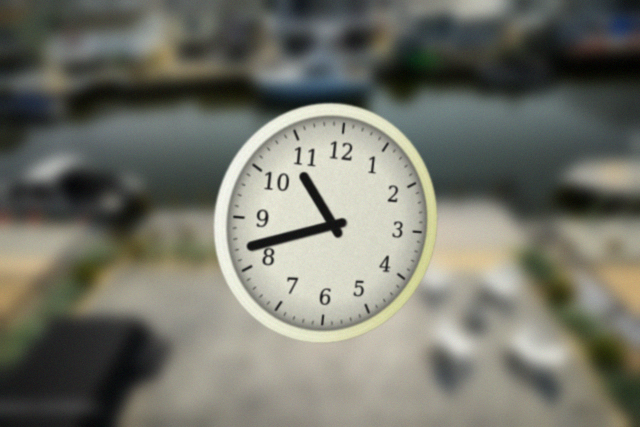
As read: 10h42
